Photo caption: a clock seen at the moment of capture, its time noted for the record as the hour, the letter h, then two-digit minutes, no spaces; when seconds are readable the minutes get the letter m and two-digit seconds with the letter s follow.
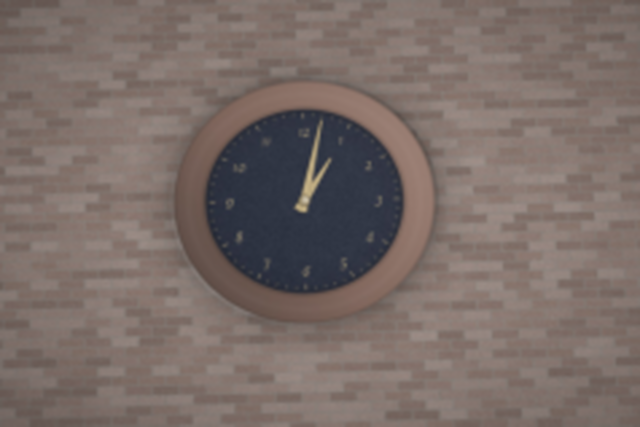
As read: 1h02
